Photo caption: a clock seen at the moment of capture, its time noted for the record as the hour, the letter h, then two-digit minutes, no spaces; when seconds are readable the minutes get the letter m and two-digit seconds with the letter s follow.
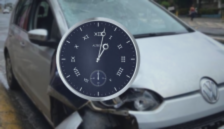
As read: 1h02
